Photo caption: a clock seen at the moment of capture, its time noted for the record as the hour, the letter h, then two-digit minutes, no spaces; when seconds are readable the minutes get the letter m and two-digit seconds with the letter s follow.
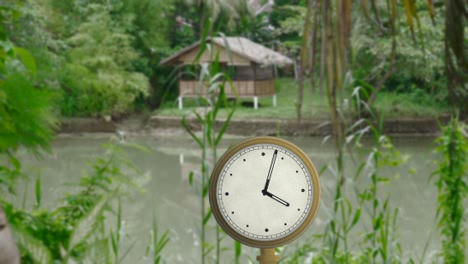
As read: 4h03
